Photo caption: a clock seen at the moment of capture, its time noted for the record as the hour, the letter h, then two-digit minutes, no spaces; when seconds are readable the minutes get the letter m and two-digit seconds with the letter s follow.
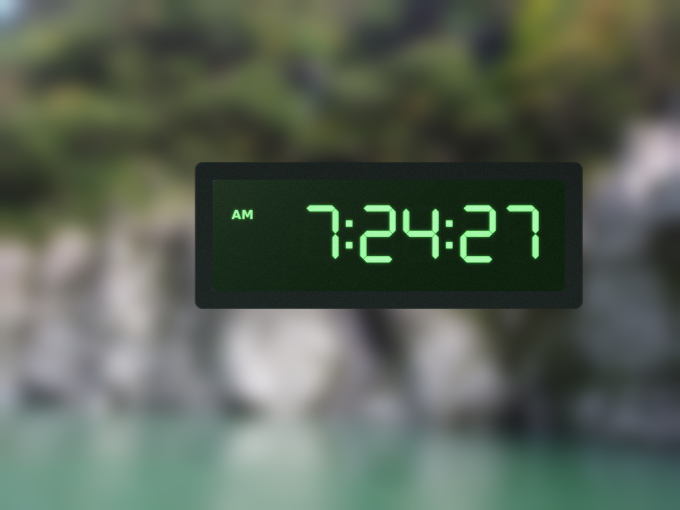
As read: 7h24m27s
